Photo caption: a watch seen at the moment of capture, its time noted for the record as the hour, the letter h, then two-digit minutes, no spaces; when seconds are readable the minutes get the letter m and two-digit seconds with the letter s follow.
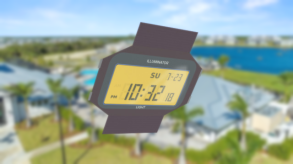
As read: 10h32m18s
